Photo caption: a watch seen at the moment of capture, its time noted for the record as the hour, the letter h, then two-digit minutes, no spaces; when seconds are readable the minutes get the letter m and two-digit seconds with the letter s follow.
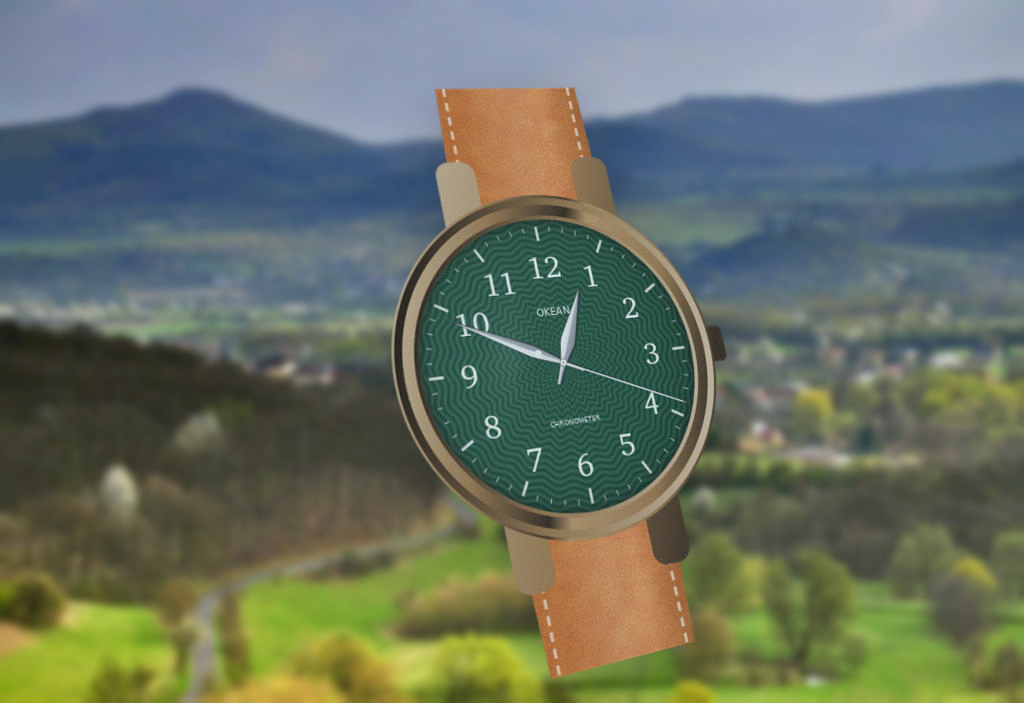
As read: 12h49m19s
